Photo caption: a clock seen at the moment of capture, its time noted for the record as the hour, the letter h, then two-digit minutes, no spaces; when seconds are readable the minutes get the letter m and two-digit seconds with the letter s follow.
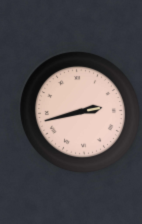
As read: 2h43
